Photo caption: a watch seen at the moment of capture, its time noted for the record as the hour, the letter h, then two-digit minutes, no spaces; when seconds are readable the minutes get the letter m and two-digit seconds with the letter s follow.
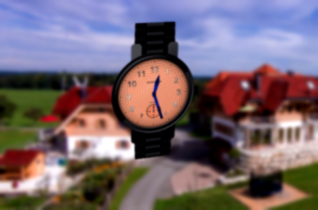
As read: 12h27
